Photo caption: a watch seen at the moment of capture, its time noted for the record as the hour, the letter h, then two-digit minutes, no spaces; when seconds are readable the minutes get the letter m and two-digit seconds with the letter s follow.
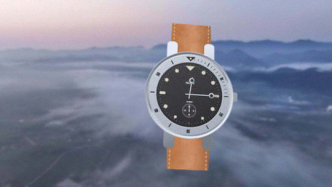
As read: 12h15
